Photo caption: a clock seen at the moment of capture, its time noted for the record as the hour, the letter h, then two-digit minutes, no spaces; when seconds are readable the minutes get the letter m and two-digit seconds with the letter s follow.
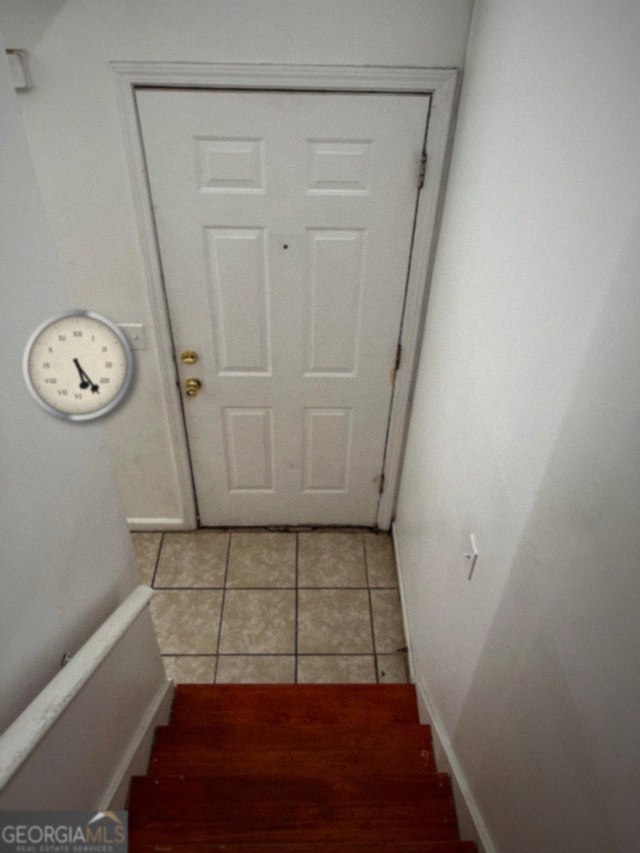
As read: 5h24
